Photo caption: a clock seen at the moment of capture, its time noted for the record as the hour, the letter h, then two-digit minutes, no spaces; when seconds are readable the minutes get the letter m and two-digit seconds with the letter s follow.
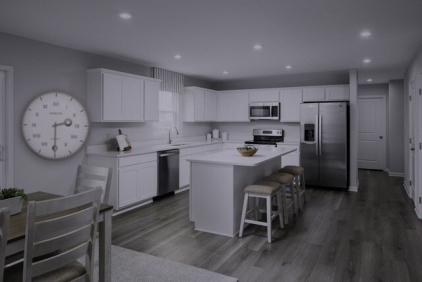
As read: 2h30
